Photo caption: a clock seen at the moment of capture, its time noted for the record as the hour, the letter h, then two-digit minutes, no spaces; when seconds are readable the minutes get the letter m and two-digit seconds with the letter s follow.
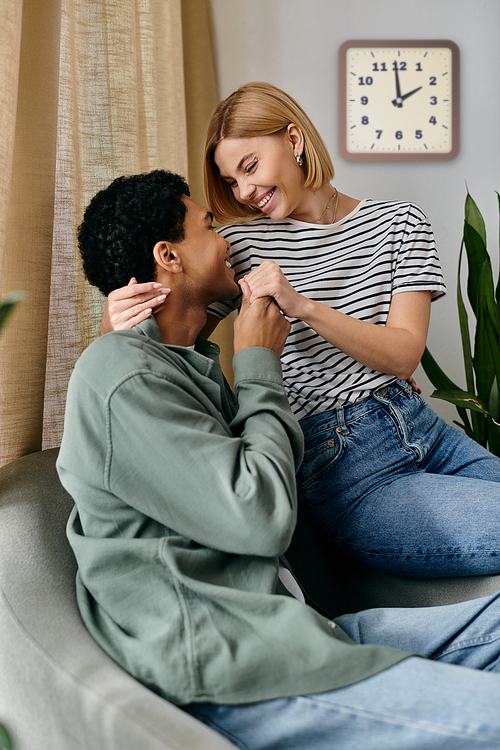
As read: 1h59
